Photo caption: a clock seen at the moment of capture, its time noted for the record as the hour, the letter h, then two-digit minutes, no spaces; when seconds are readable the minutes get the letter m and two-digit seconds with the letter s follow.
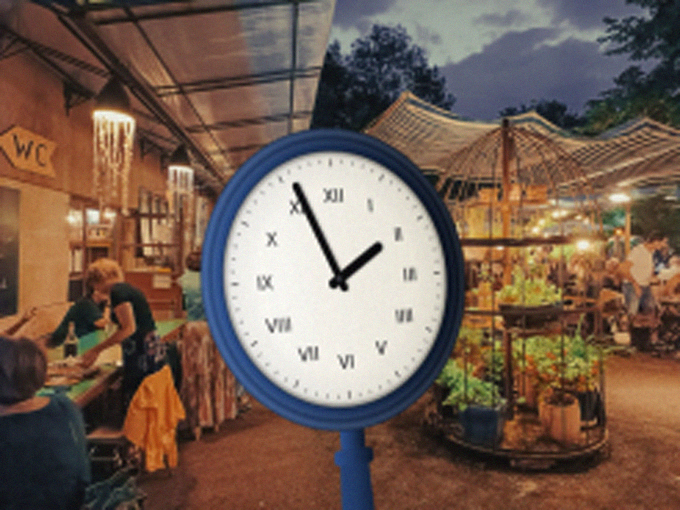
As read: 1h56
